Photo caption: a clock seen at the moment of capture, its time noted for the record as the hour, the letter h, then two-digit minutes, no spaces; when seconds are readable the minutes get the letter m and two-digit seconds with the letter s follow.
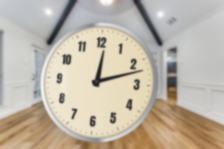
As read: 12h12
